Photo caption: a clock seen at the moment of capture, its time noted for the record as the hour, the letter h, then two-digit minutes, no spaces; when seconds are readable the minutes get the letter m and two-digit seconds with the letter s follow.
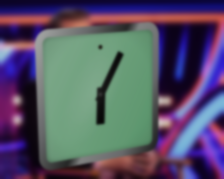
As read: 6h05
